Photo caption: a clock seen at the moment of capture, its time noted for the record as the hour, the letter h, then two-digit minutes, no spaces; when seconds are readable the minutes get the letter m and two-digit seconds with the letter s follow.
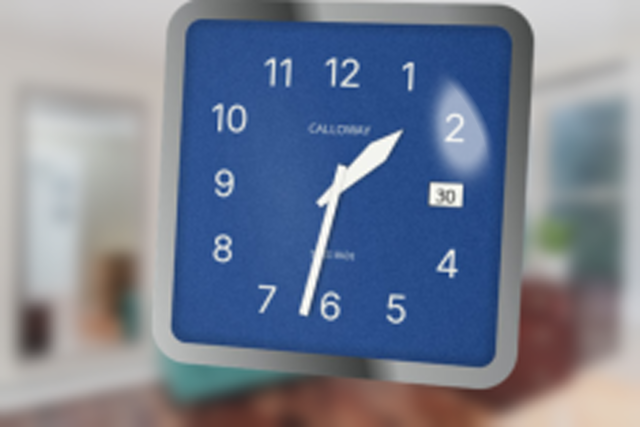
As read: 1h32
